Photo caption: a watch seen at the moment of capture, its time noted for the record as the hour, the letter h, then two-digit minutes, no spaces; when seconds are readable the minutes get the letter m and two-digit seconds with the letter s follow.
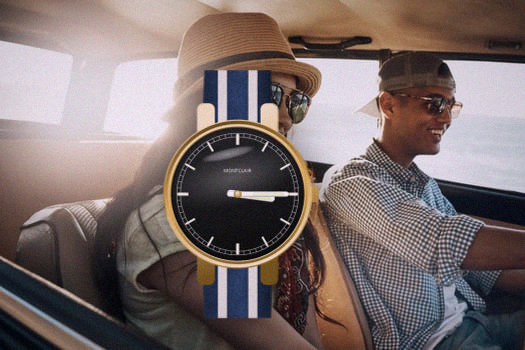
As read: 3h15
